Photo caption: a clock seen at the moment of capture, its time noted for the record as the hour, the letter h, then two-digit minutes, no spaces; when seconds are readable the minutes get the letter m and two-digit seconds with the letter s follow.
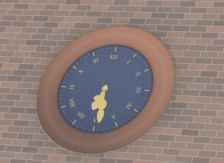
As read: 6h29
